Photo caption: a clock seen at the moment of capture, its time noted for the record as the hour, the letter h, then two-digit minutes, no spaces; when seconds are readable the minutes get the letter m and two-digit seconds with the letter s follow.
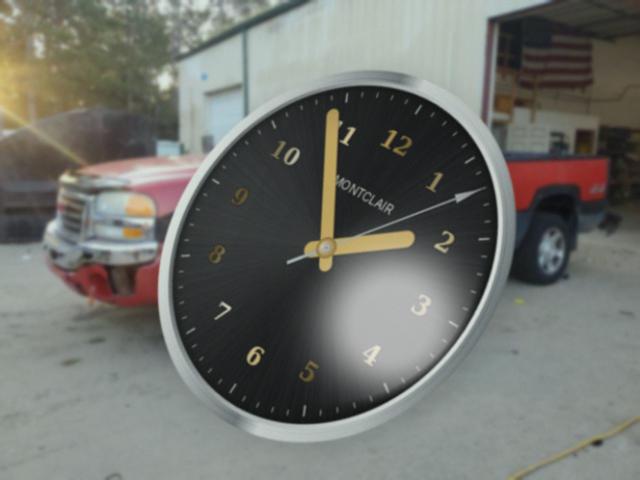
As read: 1h54m07s
